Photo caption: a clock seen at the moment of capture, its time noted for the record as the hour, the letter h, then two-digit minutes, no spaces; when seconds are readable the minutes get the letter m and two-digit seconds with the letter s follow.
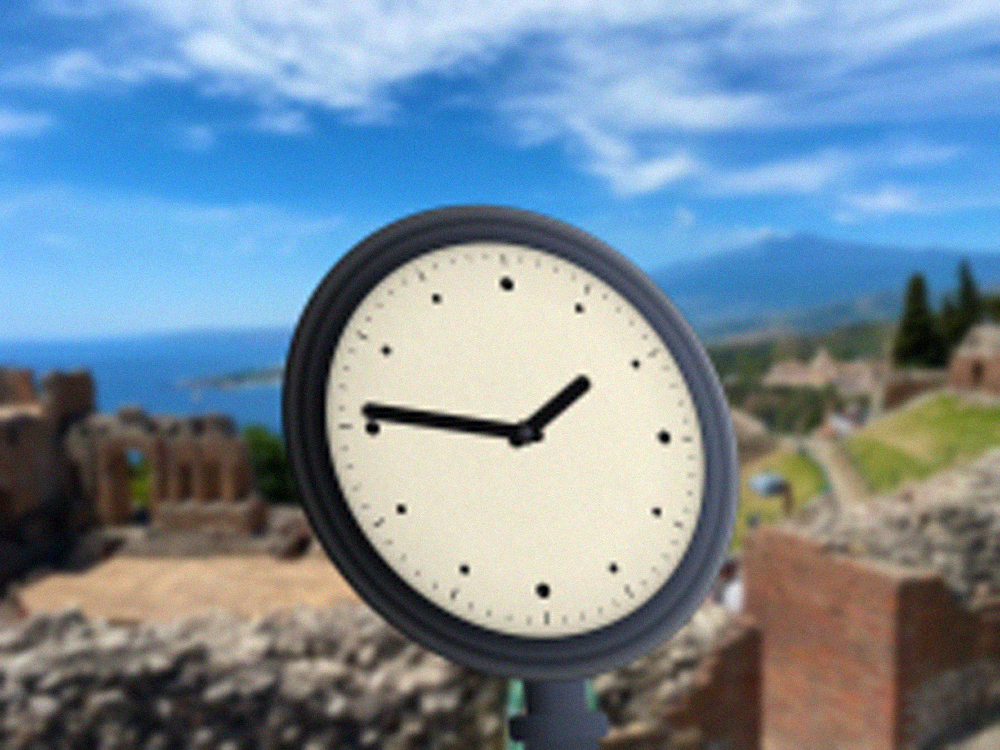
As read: 1h46
